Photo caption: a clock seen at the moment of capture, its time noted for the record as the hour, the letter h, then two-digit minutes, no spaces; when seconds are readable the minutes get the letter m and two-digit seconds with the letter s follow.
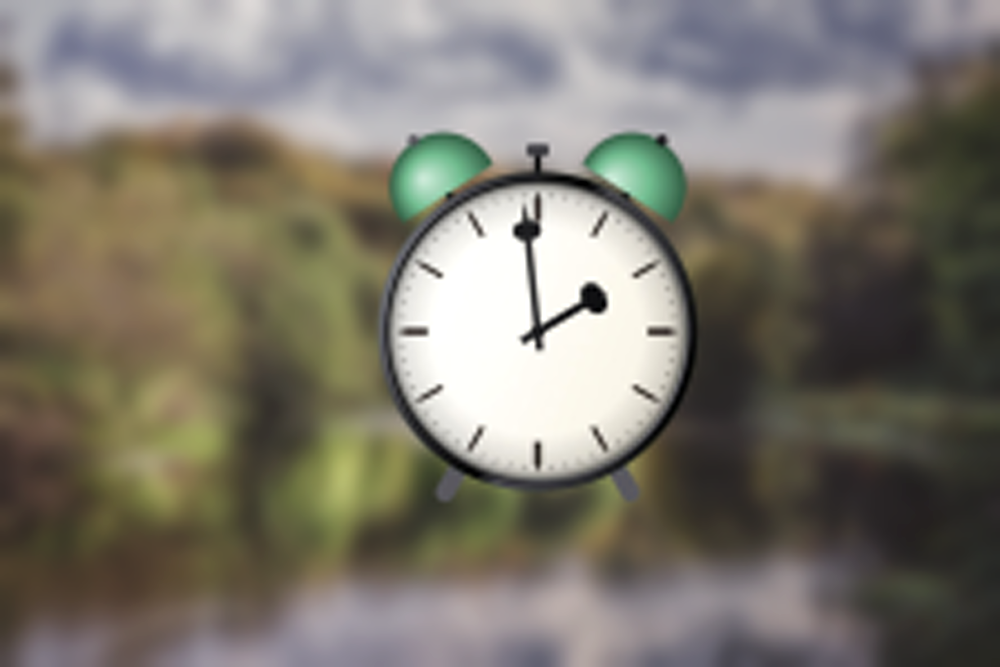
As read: 1h59
